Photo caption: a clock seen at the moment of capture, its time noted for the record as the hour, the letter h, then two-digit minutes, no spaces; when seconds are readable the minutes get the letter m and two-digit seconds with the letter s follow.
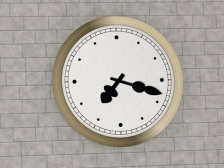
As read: 7h18
